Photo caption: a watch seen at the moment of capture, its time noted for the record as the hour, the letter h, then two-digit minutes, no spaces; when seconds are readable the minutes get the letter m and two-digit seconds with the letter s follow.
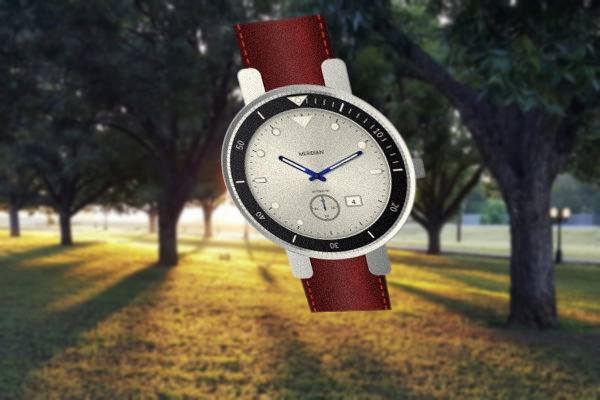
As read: 10h11
